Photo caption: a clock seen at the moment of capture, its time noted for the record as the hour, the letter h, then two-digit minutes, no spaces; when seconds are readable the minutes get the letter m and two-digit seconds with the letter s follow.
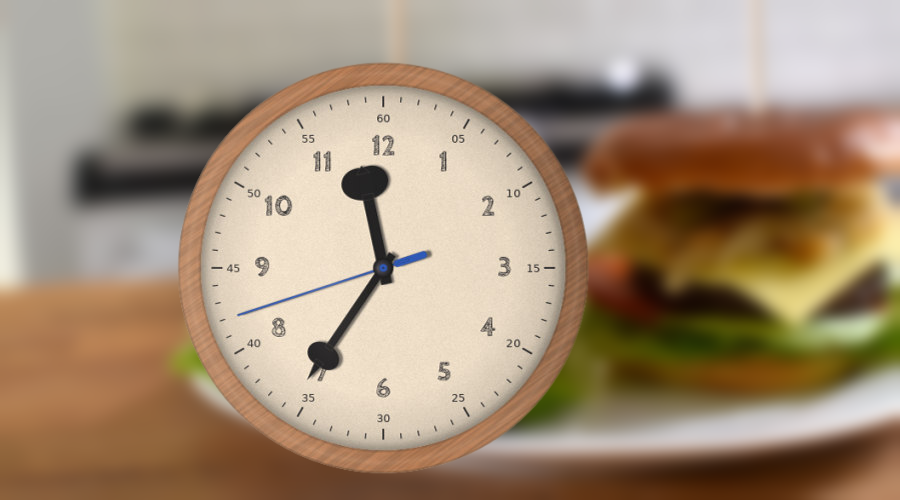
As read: 11h35m42s
